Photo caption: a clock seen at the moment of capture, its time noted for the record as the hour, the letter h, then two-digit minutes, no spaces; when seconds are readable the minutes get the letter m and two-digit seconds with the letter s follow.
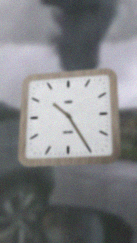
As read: 10h25
